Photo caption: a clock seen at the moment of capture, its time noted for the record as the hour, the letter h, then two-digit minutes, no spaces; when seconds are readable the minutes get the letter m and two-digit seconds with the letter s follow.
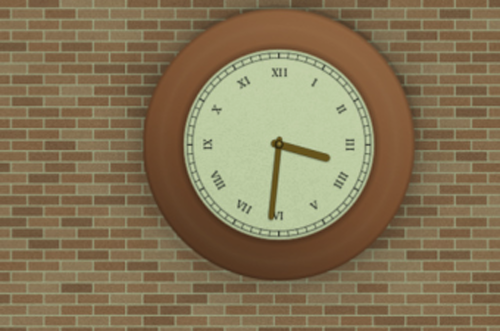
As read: 3h31
